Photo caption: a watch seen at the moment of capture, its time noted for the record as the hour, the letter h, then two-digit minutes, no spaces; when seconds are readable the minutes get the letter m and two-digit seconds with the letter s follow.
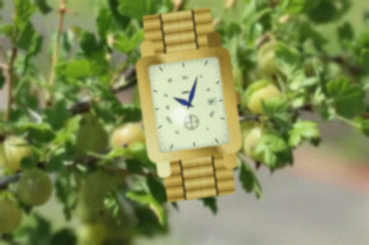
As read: 10h04
